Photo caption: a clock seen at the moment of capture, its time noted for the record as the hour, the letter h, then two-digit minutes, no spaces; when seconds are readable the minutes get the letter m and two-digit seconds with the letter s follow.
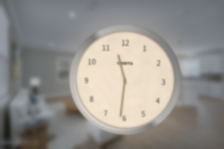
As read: 11h31
